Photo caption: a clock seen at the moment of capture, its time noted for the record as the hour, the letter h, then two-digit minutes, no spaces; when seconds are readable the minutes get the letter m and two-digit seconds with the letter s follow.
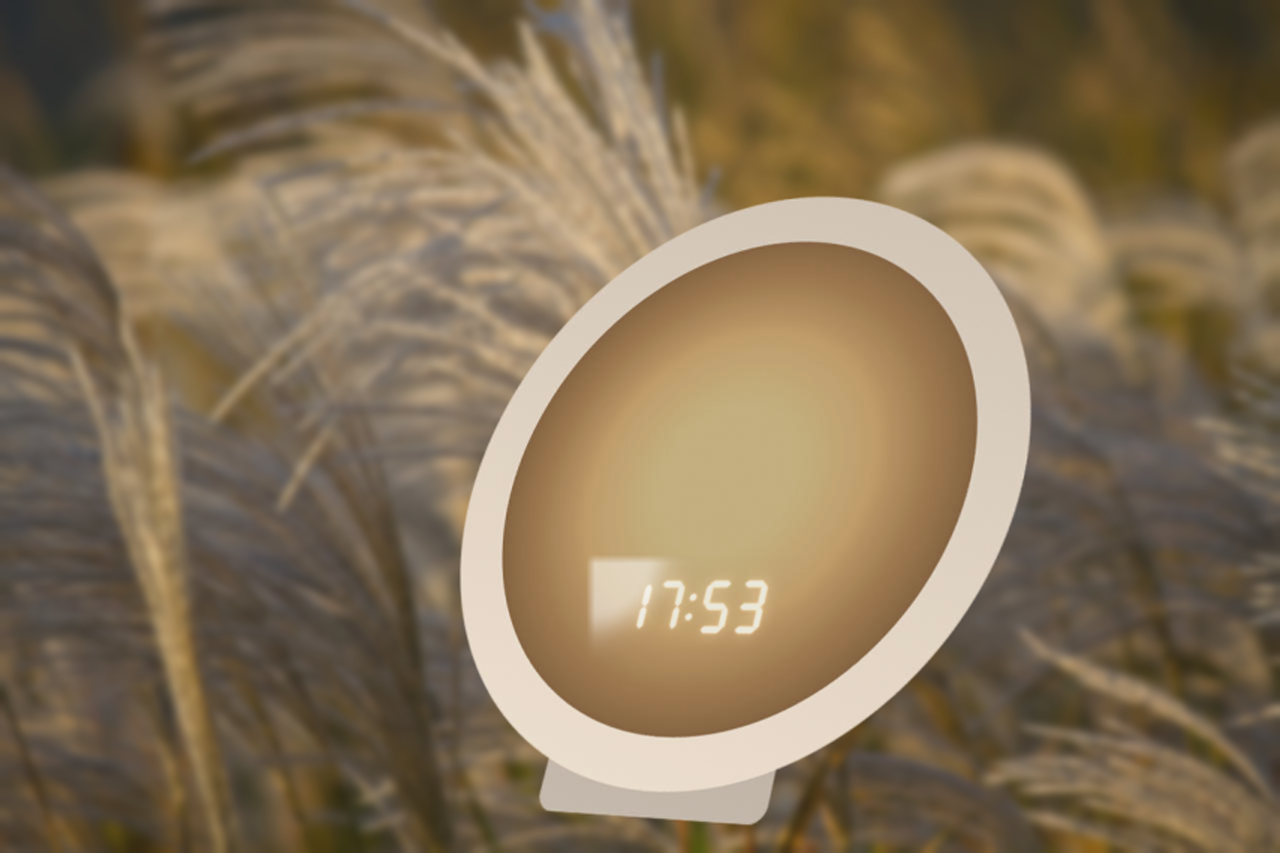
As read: 17h53
